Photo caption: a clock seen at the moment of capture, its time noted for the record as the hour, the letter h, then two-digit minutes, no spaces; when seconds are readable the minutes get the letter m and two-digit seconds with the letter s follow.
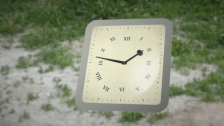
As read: 1h47
